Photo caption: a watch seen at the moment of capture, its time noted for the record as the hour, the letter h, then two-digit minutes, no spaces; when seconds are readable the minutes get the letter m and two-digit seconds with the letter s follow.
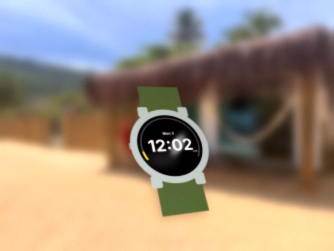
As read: 12h02
